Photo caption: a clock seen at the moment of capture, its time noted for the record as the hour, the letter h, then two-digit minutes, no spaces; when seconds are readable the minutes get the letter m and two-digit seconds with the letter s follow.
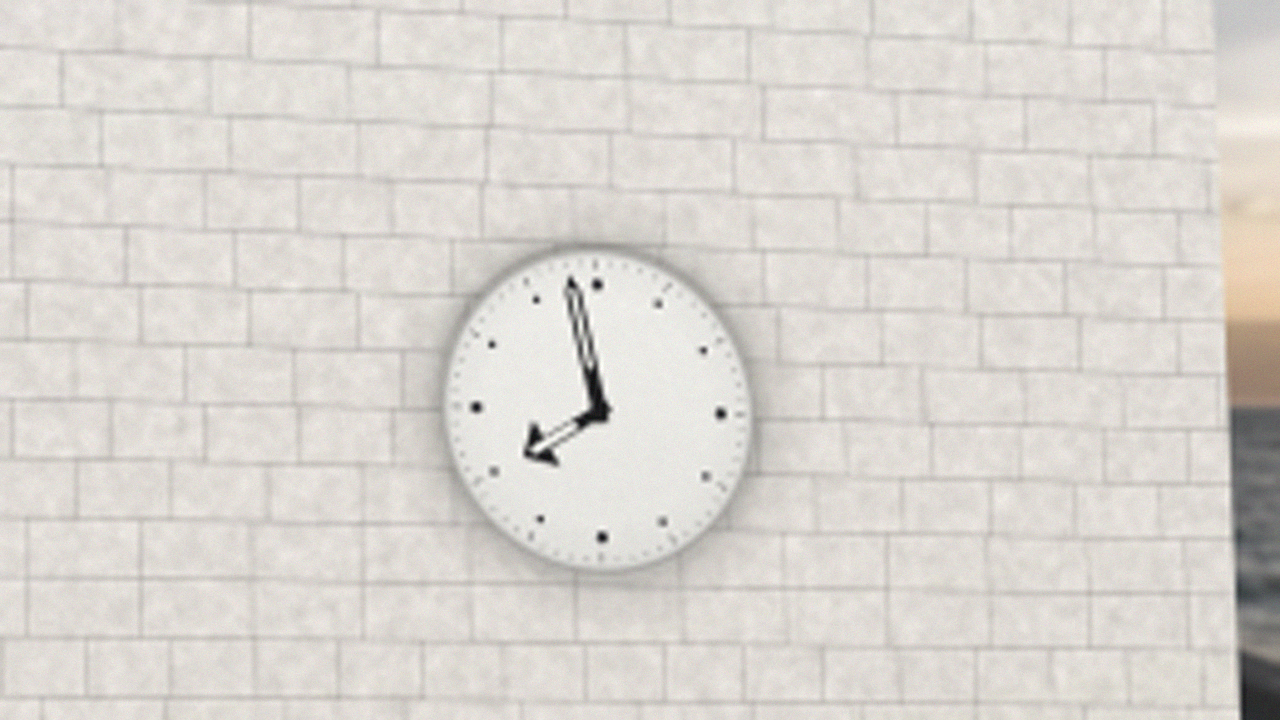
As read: 7h58
